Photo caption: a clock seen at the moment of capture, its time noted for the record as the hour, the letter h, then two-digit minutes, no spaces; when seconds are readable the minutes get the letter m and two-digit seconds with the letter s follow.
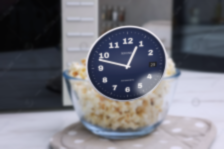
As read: 12h48
